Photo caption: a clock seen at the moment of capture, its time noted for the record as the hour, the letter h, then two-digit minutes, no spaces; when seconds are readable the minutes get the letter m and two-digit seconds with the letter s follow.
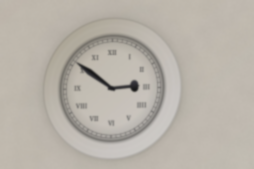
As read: 2h51
